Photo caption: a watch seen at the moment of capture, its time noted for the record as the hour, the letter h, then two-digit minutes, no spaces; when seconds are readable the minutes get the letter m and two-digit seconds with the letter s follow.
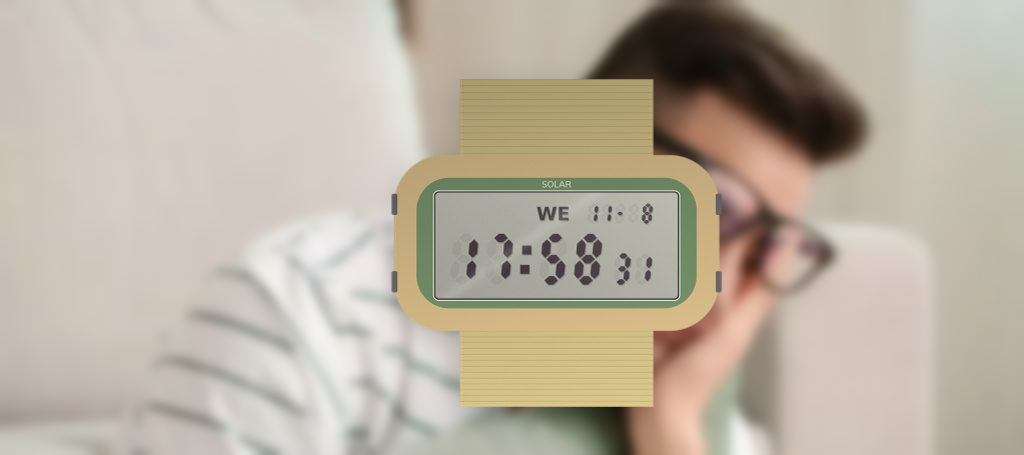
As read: 17h58m31s
